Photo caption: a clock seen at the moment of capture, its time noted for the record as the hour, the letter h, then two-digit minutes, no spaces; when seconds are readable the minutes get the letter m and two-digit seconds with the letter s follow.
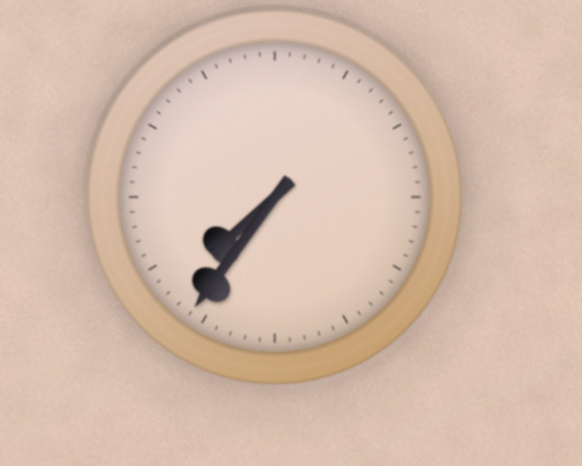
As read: 7h36
